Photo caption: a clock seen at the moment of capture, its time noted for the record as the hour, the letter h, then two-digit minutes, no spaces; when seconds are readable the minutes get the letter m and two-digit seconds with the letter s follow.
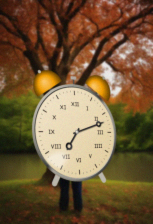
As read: 7h12
